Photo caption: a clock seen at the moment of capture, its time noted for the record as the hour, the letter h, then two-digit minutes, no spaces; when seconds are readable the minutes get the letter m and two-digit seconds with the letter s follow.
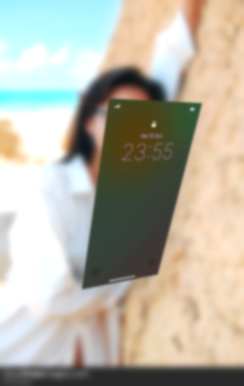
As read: 23h55
